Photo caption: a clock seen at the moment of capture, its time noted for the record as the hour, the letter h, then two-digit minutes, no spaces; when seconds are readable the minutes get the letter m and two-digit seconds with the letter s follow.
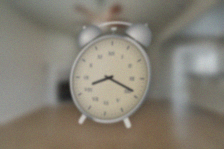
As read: 8h19
